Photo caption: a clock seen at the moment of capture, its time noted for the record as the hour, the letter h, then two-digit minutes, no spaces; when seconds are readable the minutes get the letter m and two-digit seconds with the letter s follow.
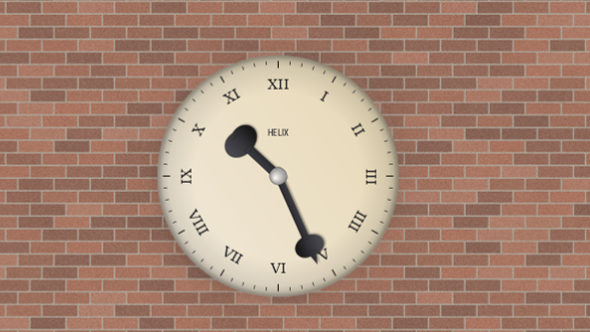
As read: 10h26
